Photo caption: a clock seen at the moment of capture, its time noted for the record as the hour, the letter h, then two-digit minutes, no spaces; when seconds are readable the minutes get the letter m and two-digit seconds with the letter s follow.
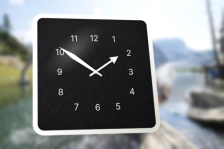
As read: 1h51
